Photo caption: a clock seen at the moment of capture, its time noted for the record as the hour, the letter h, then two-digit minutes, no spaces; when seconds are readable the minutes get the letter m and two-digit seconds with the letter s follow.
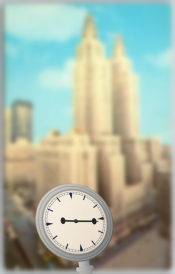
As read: 9h16
